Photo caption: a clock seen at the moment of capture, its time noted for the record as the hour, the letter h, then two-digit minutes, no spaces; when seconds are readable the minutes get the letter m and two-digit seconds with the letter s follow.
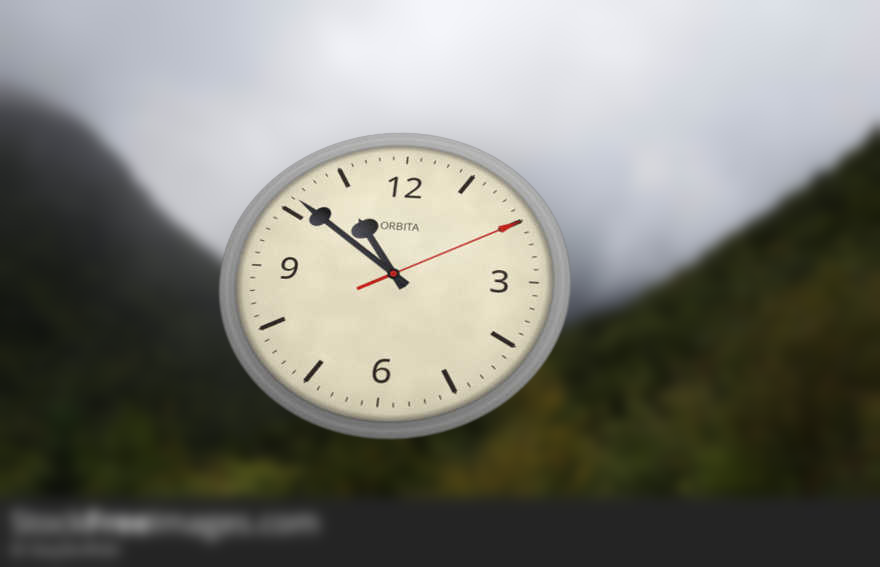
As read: 10h51m10s
